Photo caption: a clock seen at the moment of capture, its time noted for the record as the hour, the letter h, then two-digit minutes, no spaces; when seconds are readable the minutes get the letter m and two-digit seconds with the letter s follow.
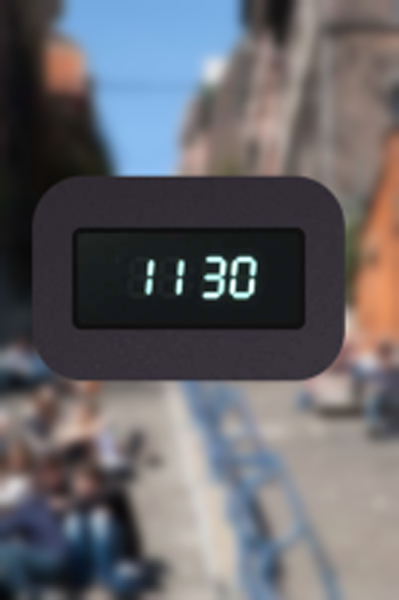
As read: 11h30
